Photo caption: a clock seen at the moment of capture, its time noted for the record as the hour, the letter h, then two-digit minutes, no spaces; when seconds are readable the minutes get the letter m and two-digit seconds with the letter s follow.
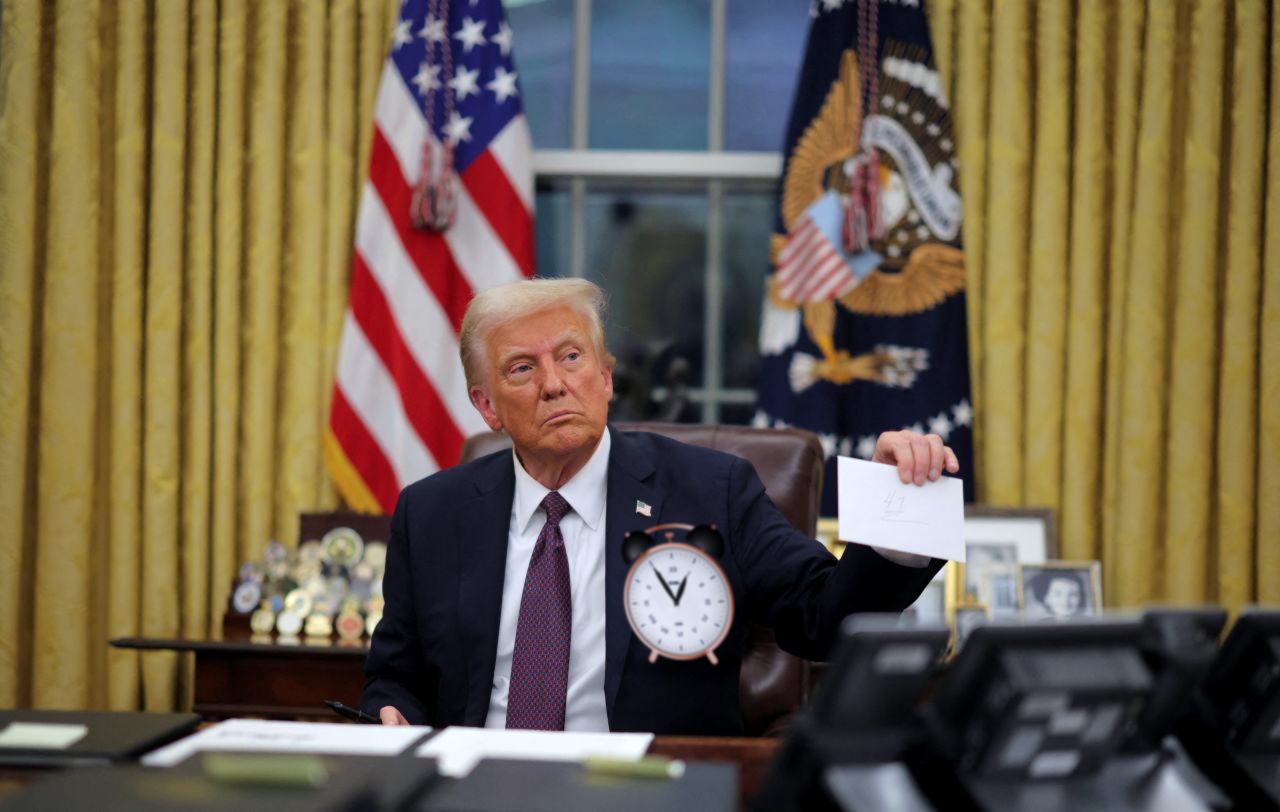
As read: 12h55
